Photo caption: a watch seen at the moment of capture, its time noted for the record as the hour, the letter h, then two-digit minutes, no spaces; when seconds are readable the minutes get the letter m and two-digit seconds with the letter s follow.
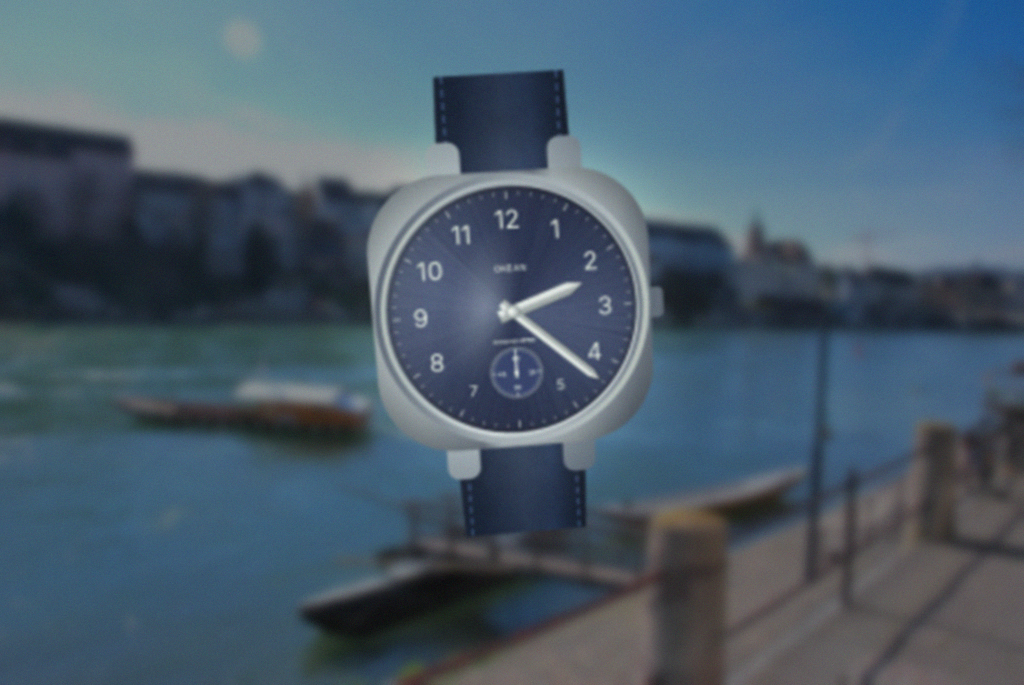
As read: 2h22
